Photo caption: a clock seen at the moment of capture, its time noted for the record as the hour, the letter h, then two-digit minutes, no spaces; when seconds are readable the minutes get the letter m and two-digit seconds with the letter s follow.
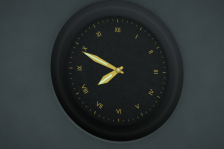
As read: 7h49
